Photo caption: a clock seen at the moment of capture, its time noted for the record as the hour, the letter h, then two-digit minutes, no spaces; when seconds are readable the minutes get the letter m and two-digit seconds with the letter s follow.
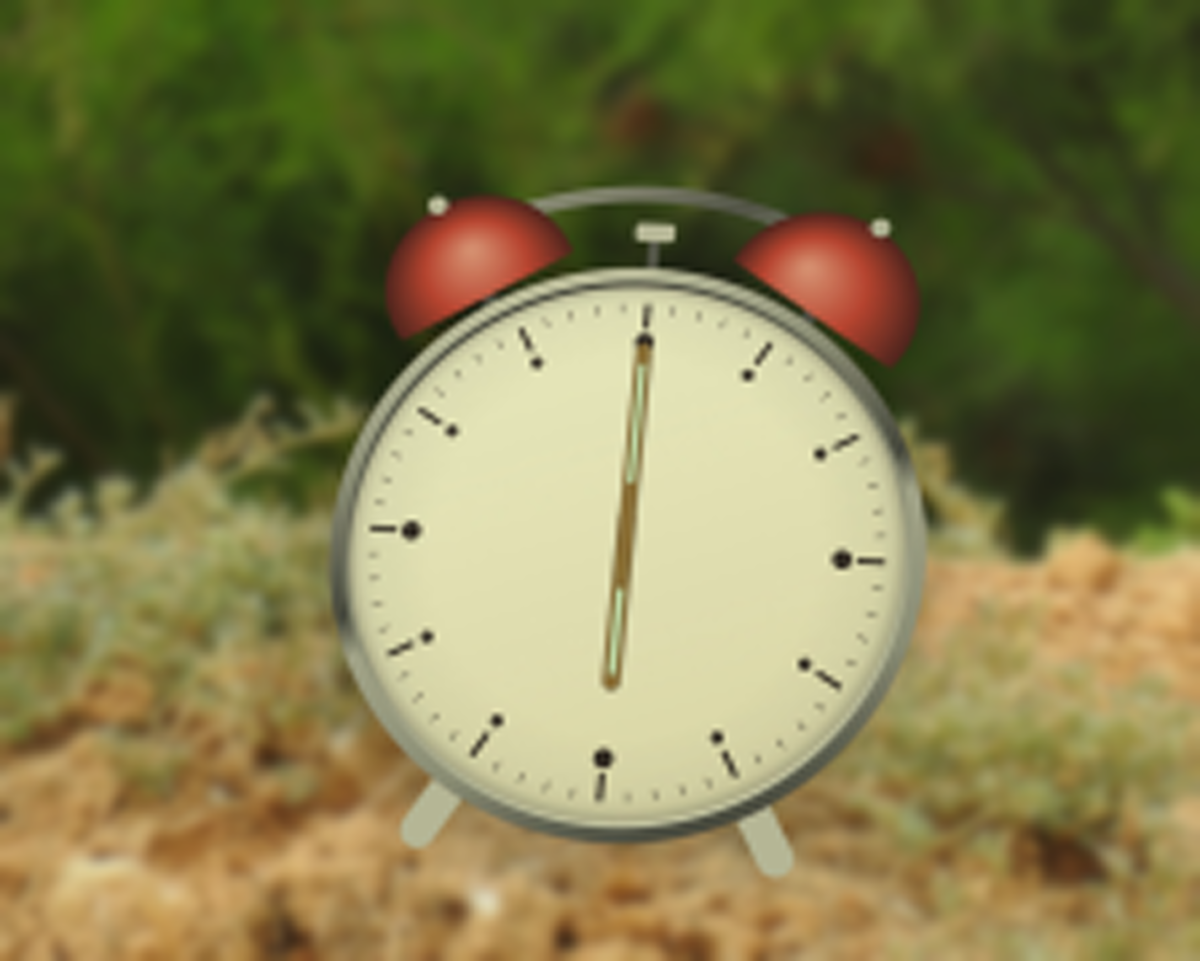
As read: 6h00
